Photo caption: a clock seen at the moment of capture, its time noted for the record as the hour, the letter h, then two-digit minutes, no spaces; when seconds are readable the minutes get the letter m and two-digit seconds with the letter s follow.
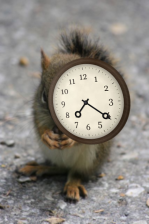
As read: 7h21
